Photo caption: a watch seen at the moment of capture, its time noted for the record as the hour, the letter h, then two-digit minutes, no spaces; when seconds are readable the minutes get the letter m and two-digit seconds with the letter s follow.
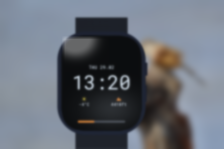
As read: 13h20
